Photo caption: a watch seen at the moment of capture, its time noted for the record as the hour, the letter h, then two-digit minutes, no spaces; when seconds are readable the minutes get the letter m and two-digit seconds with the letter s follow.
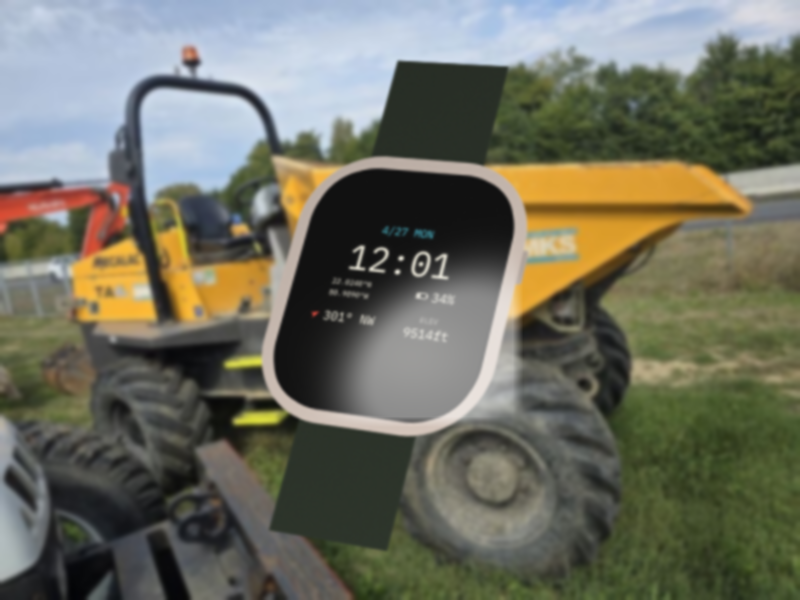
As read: 12h01
